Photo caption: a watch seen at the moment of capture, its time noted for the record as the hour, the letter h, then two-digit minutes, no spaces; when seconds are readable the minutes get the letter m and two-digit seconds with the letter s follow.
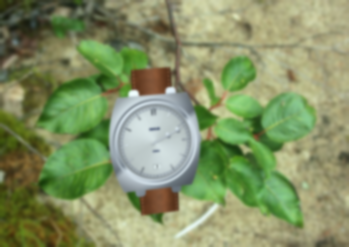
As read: 2h11
